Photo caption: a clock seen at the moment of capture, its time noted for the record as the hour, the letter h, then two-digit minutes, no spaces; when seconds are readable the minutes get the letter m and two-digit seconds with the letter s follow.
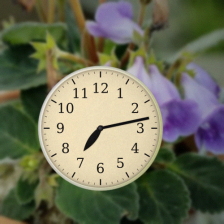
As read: 7h13
